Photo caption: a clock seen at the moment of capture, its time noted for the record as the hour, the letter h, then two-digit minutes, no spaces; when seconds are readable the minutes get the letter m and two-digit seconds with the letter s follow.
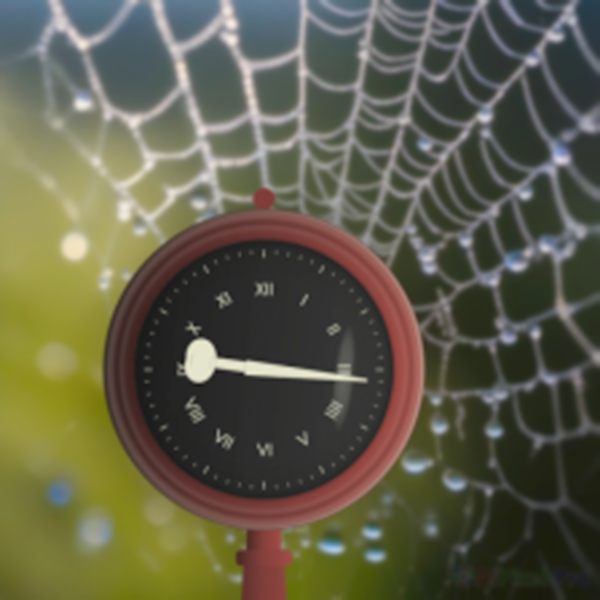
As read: 9h16
